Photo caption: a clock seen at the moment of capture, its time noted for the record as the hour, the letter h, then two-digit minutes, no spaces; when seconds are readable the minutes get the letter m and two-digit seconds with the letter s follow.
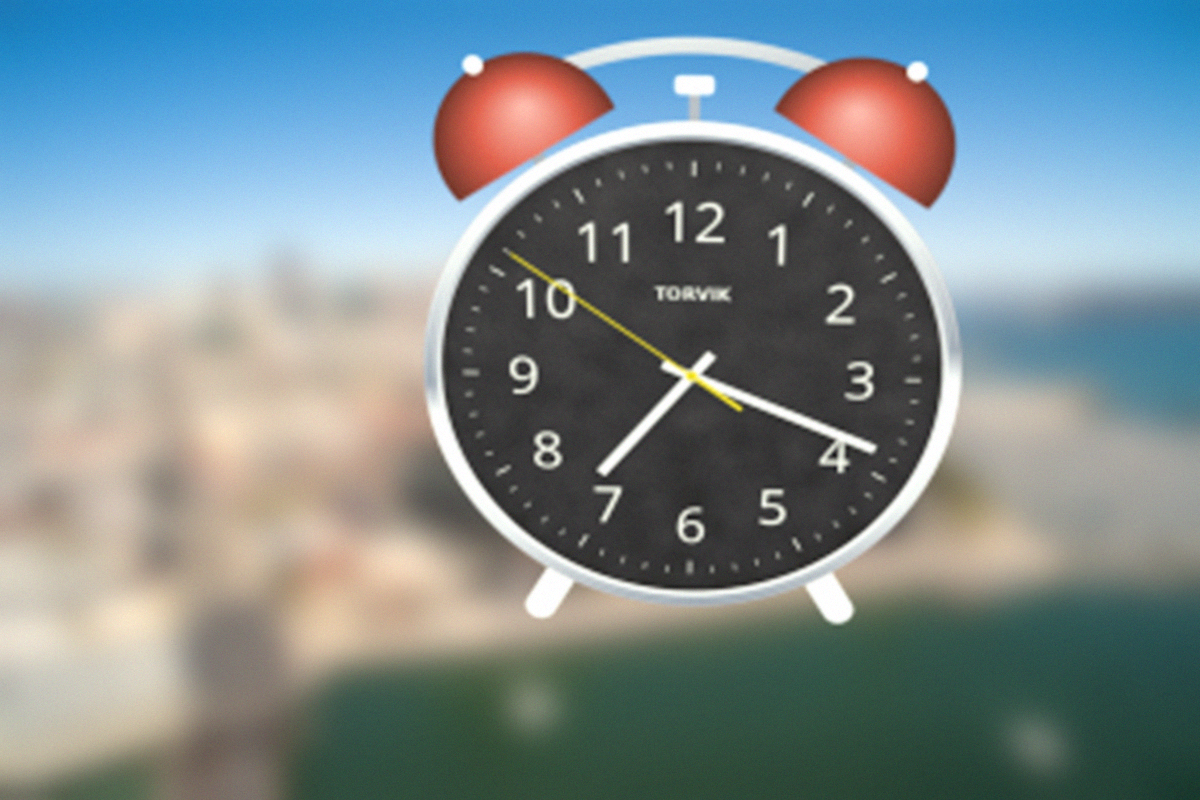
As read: 7h18m51s
